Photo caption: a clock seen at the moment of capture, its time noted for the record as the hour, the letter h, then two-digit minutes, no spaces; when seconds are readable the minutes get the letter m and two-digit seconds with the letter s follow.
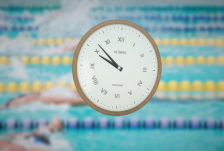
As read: 9h52
